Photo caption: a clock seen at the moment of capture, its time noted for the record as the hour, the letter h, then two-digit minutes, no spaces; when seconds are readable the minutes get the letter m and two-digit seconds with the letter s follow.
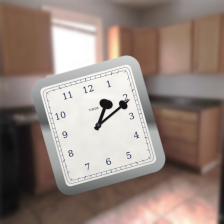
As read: 1h11
